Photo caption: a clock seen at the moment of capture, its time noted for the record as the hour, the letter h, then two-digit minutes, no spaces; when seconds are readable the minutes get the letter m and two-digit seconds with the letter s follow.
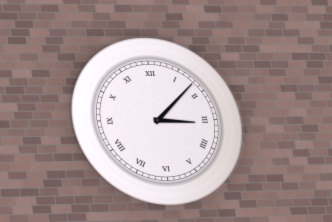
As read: 3h08
